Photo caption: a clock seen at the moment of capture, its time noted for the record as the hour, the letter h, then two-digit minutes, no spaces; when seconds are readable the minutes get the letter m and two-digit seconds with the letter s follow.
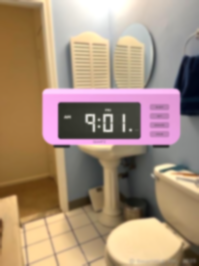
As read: 9h01
